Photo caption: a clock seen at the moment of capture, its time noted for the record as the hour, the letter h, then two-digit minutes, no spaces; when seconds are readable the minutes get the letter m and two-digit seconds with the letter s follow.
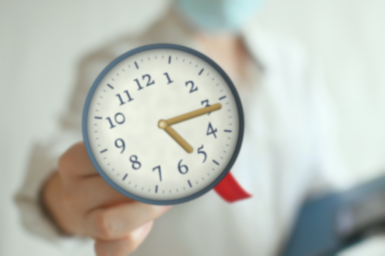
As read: 5h16
